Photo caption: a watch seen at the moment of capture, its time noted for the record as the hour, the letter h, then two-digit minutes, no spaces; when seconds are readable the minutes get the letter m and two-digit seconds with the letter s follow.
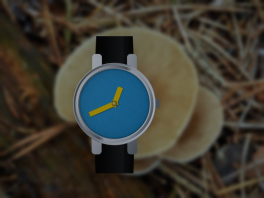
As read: 12h41
